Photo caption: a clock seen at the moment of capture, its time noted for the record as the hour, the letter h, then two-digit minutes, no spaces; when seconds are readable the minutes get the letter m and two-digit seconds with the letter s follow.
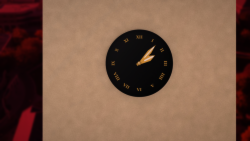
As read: 2h07
